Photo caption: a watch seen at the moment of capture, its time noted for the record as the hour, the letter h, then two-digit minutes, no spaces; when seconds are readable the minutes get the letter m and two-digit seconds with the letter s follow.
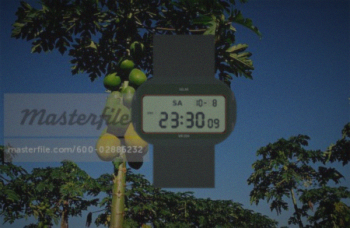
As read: 23h30m09s
